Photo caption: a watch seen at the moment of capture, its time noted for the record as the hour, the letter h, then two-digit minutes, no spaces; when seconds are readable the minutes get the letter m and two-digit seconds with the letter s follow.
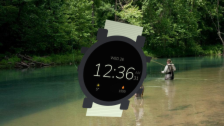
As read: 12h36
